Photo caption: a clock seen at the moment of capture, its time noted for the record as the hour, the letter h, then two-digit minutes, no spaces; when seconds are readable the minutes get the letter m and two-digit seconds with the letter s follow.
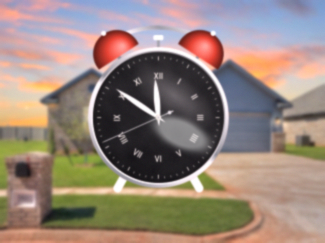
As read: 11h50m41s
